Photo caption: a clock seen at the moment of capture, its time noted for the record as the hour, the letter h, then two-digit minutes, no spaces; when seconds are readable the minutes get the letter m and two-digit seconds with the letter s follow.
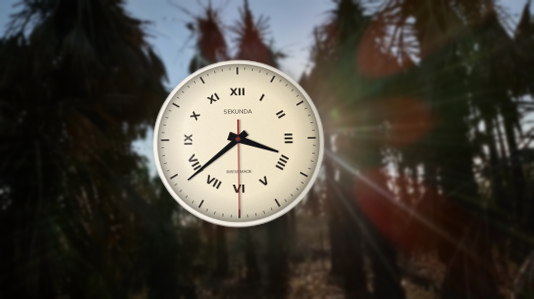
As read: 3h38m30s
